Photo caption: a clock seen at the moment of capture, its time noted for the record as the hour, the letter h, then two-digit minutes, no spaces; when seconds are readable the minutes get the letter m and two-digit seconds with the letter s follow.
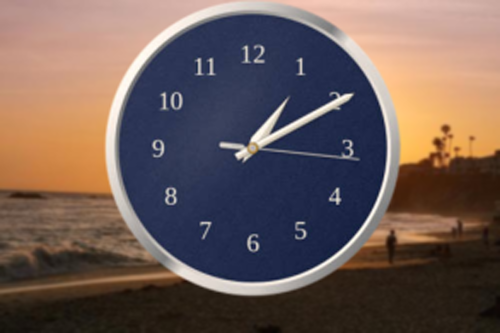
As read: 1h10m16s
